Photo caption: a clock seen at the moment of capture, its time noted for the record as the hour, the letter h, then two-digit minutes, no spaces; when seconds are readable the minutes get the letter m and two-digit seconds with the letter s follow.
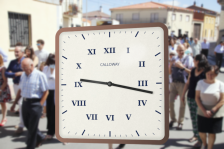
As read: 9h17
